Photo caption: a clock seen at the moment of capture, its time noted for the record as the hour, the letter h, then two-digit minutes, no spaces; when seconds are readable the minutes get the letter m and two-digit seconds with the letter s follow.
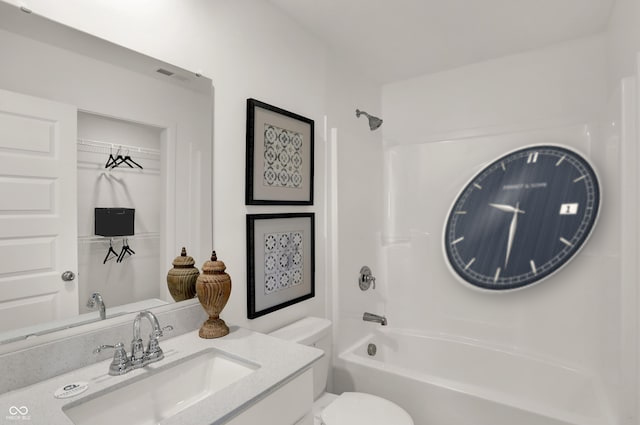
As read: 9h29
